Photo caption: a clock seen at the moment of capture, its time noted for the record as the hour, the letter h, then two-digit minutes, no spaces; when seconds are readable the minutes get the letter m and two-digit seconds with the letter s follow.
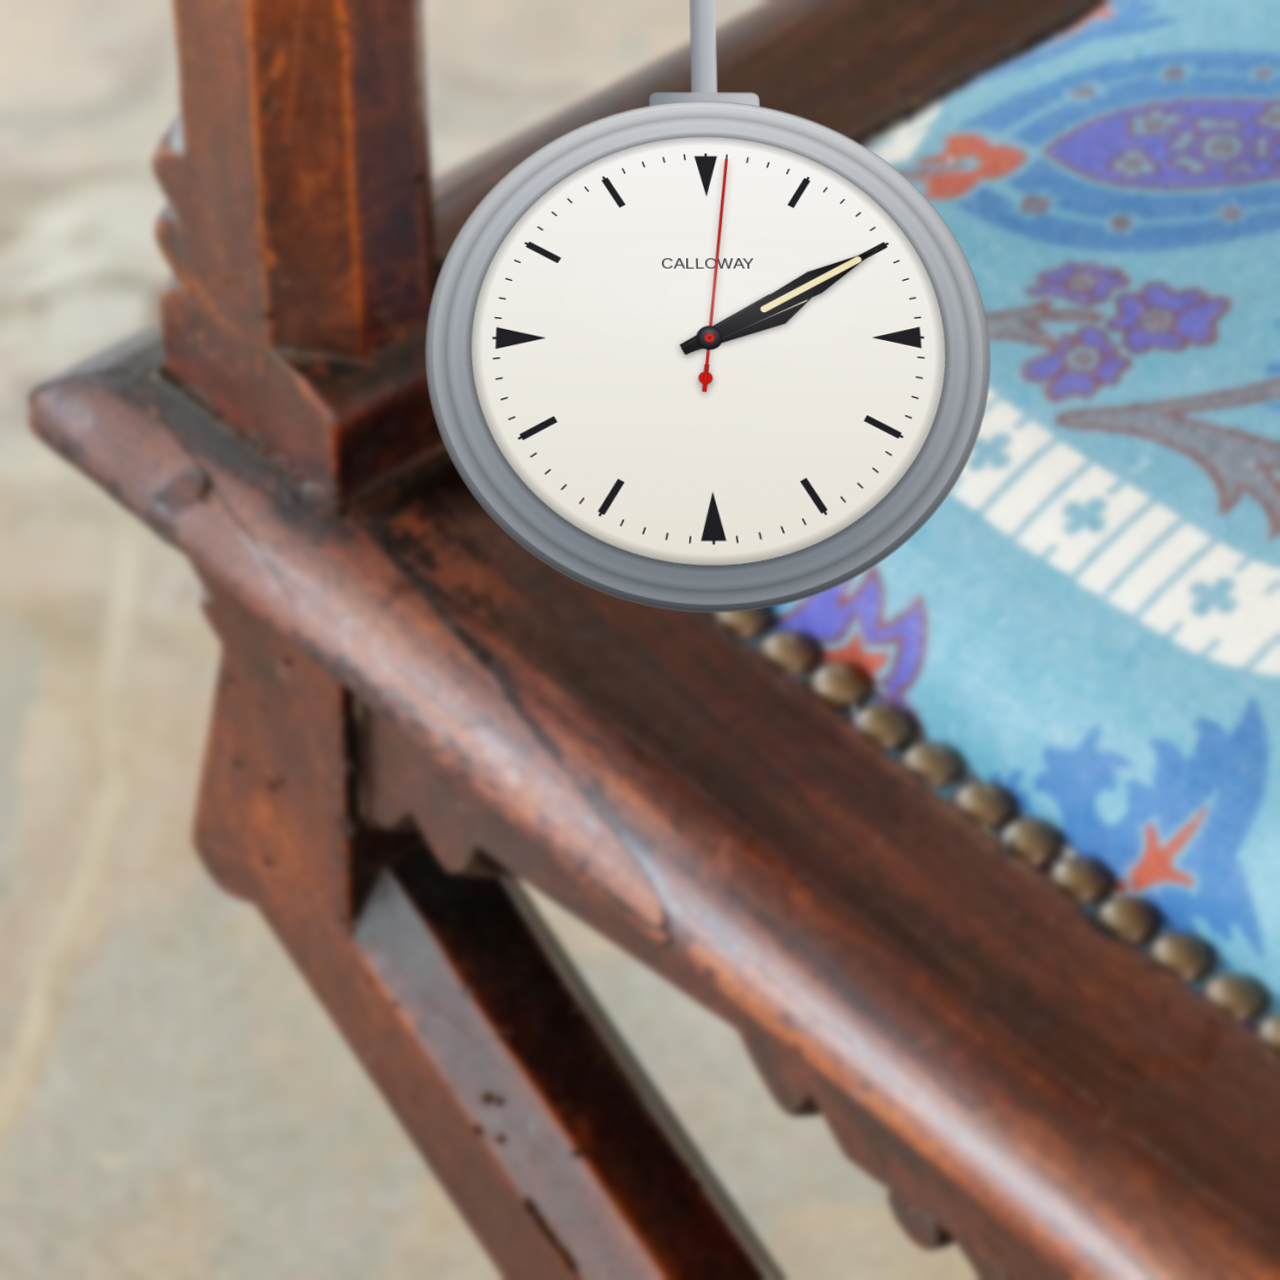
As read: 2h10m01s
